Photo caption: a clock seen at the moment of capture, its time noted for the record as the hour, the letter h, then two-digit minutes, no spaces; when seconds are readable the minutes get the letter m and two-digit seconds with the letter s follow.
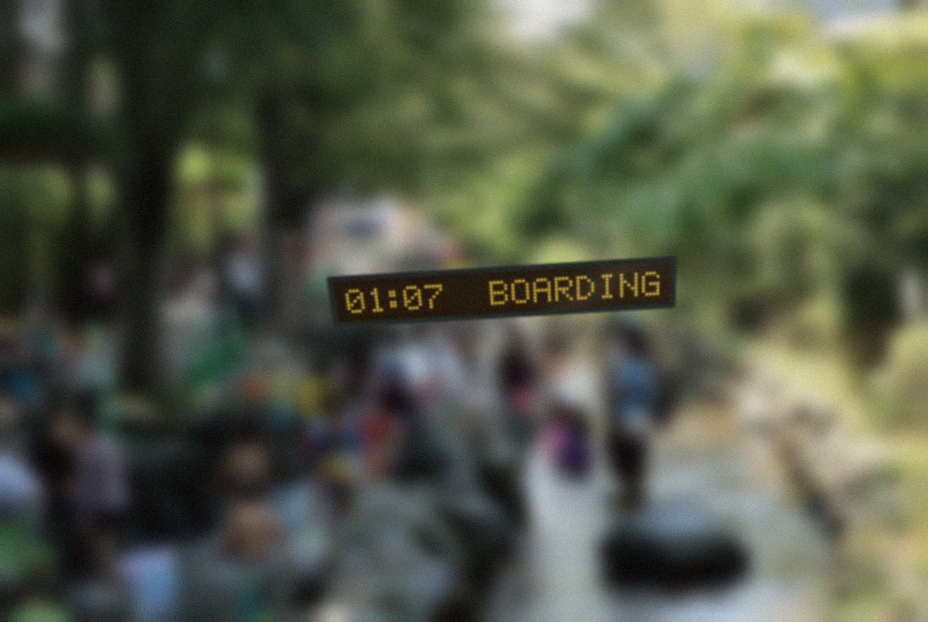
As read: 1h07
